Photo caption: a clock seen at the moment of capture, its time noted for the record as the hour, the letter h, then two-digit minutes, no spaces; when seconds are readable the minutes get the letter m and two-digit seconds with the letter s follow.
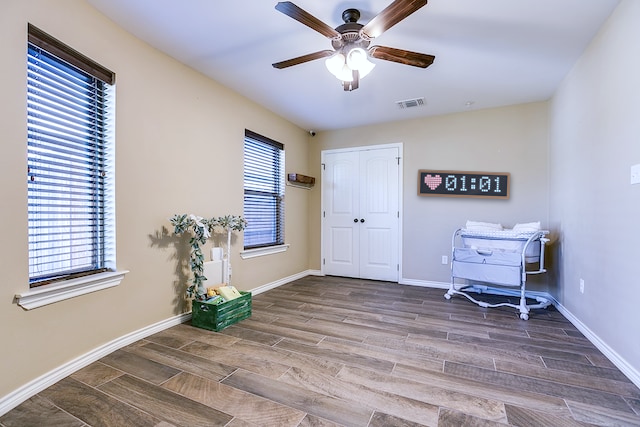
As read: 1h01
